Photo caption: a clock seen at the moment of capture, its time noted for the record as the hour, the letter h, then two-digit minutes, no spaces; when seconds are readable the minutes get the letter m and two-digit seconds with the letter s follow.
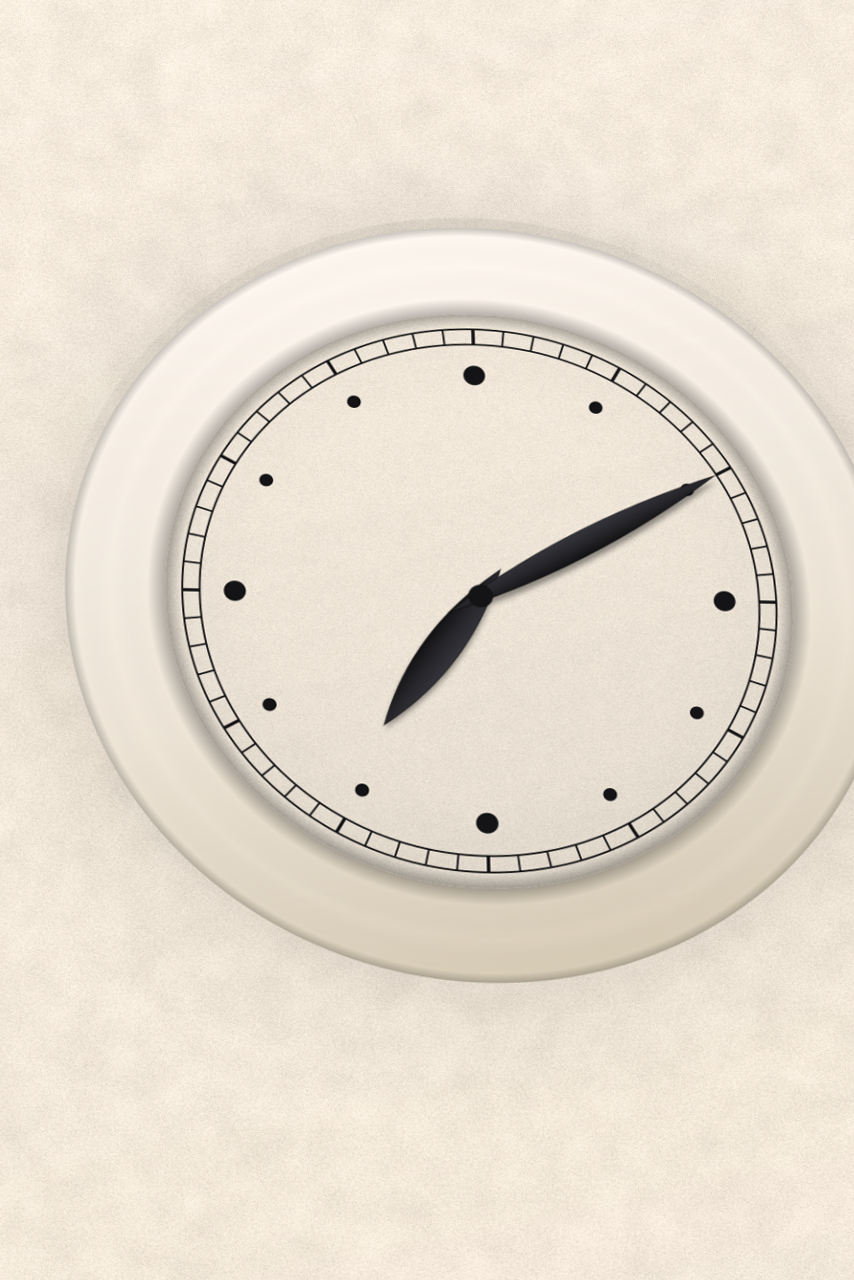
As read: 7h10
